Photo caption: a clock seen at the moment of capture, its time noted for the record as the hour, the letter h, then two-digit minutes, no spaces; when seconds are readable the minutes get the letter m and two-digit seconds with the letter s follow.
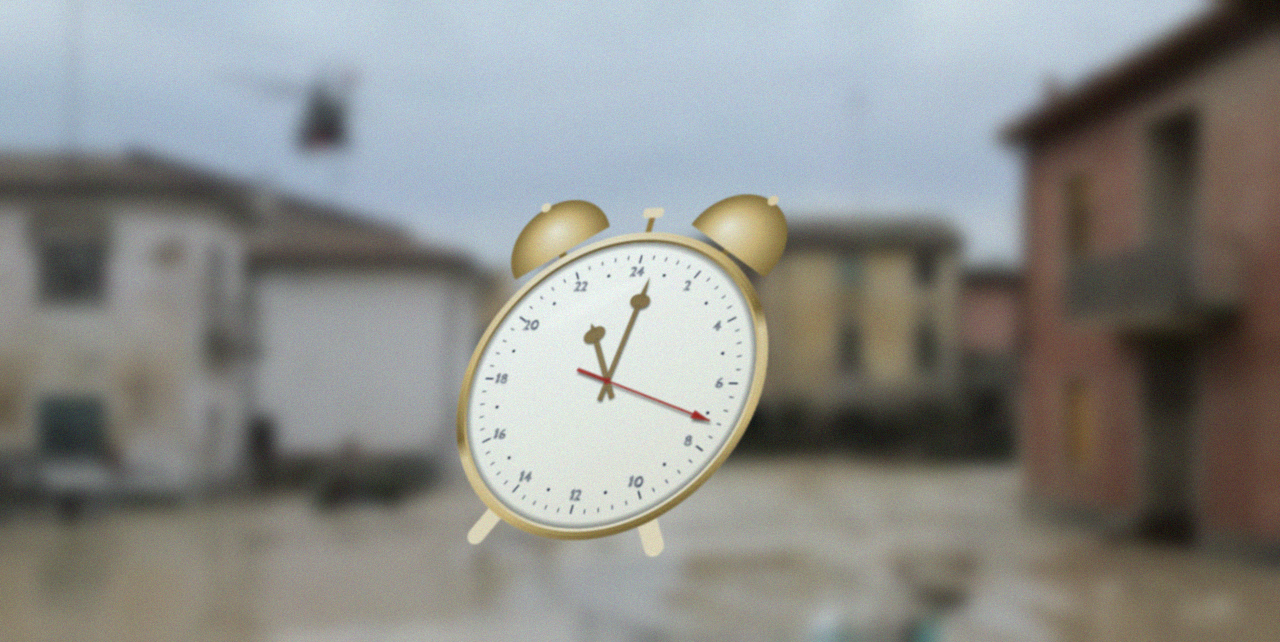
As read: 22h01m18s
